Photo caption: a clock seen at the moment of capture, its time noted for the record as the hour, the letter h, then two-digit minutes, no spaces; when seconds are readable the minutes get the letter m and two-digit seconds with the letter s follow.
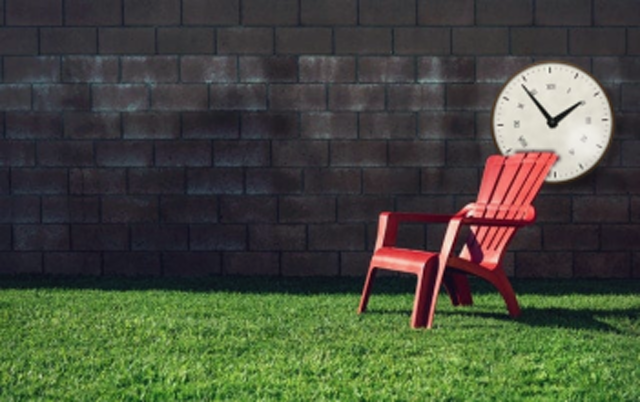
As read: 1h54
